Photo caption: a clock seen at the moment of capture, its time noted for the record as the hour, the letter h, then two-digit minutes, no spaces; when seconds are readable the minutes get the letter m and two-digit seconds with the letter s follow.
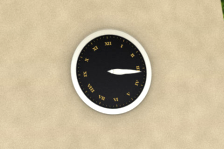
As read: 3h16
